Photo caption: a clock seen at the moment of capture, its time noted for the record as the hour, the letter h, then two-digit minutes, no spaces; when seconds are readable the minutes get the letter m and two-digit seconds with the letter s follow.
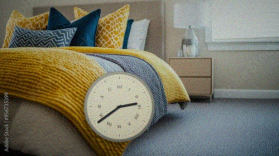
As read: 2h39
